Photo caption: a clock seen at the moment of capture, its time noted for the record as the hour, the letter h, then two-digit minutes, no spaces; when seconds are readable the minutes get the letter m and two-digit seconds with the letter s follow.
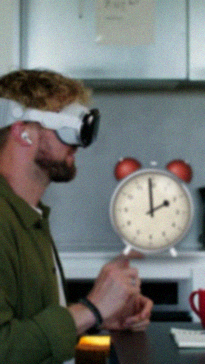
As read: 1h59
